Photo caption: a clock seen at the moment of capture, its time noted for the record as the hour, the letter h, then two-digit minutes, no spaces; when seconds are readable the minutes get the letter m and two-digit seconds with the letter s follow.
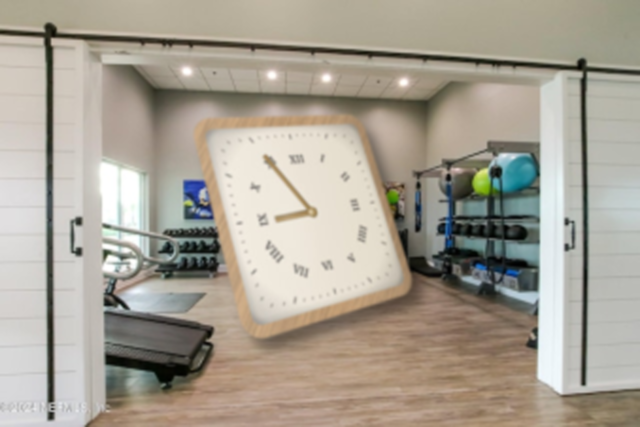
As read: 8h55
